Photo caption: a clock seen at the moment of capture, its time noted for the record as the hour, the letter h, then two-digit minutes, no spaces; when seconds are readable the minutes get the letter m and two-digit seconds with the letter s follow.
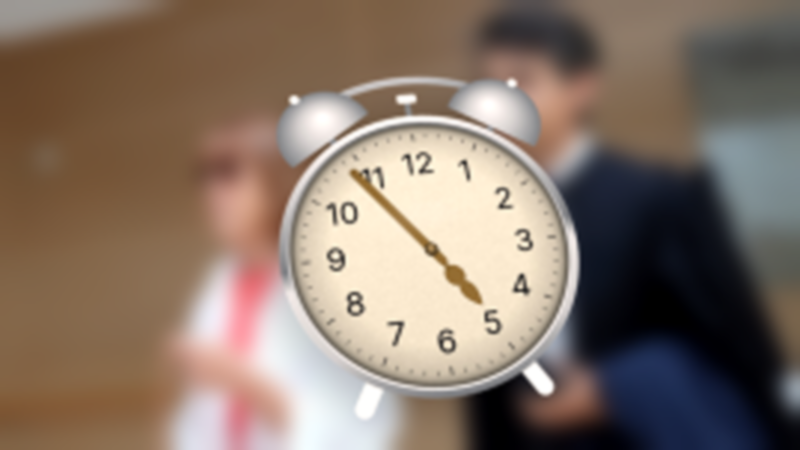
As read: 4h54
